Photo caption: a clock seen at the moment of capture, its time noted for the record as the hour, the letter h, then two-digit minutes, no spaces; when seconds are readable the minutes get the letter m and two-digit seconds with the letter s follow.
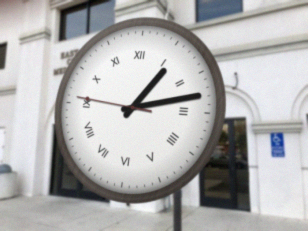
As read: 1h12m46s
